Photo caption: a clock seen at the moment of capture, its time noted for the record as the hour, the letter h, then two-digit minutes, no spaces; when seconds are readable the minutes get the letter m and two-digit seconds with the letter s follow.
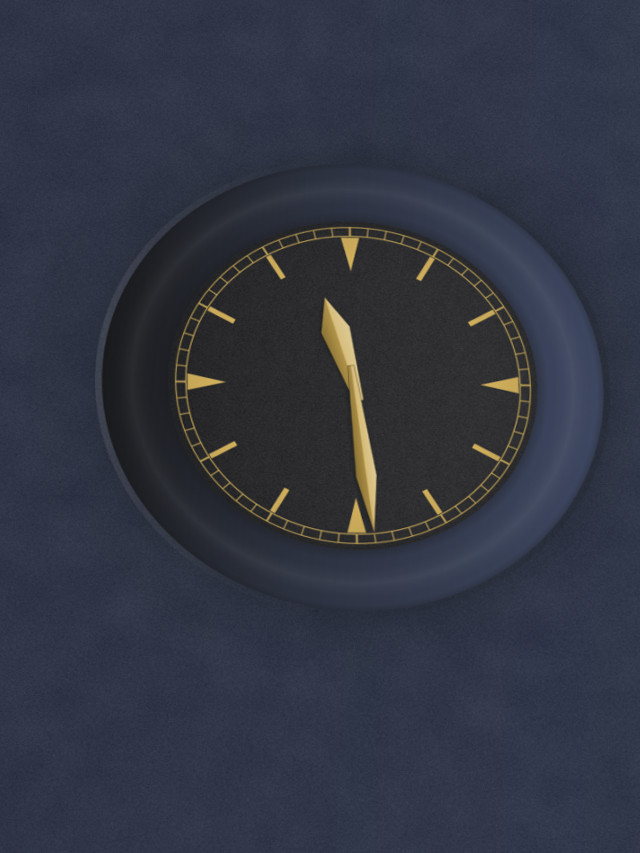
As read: 11h29
